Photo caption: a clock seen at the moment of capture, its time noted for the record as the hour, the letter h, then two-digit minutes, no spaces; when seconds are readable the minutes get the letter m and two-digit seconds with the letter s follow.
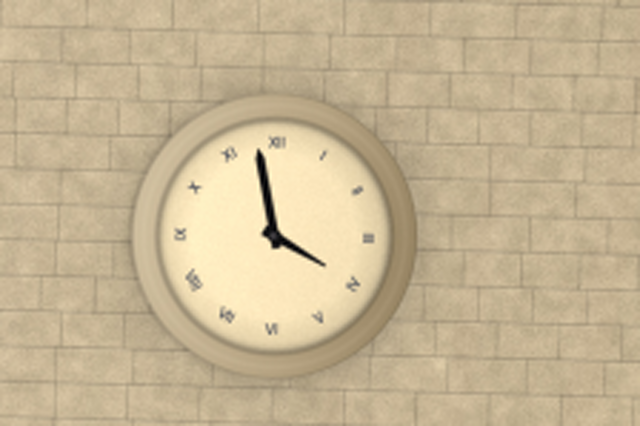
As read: 3h58
